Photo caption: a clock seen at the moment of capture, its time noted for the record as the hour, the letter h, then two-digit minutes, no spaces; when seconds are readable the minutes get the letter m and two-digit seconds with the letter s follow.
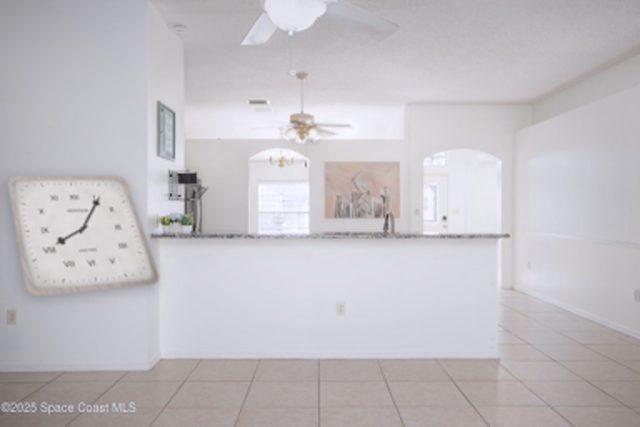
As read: 8h06
